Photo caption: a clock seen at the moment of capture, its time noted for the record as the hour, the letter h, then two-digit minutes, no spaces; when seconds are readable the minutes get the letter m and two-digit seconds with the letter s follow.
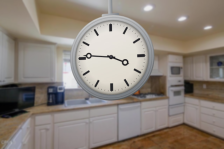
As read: 3h46
